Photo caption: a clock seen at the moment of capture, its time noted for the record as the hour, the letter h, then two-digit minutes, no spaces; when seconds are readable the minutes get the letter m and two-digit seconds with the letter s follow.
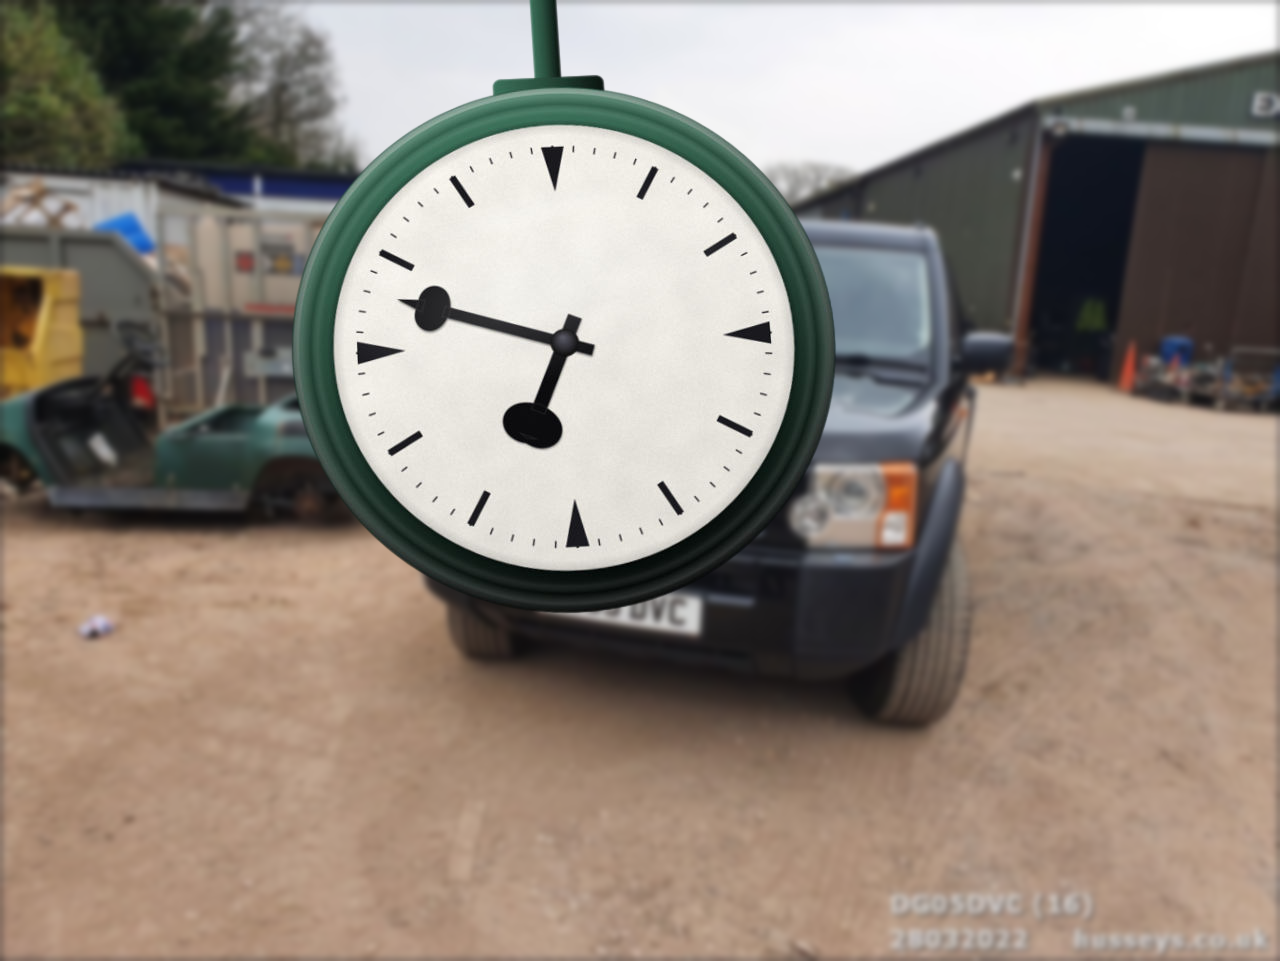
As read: 6h48
